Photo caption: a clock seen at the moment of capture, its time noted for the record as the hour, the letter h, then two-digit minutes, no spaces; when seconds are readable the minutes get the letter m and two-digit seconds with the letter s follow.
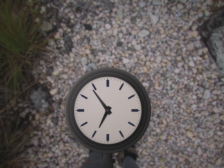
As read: 6h54
